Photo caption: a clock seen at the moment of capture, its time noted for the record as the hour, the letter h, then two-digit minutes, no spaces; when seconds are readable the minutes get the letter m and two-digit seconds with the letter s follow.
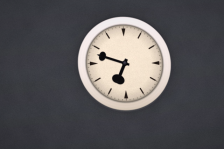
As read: 6h48
